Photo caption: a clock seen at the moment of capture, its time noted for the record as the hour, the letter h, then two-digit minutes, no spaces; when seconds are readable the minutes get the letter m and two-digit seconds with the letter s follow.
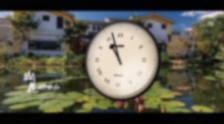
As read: 10h57
